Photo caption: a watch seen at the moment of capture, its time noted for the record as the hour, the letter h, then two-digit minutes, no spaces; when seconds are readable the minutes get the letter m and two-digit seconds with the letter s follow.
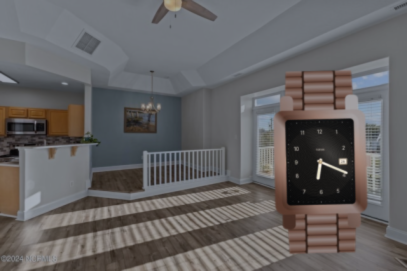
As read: 6h19
